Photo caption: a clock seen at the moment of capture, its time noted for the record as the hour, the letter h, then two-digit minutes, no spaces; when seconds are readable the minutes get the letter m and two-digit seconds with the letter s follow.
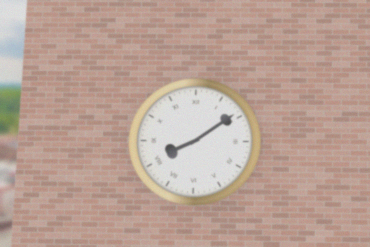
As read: 8h09
